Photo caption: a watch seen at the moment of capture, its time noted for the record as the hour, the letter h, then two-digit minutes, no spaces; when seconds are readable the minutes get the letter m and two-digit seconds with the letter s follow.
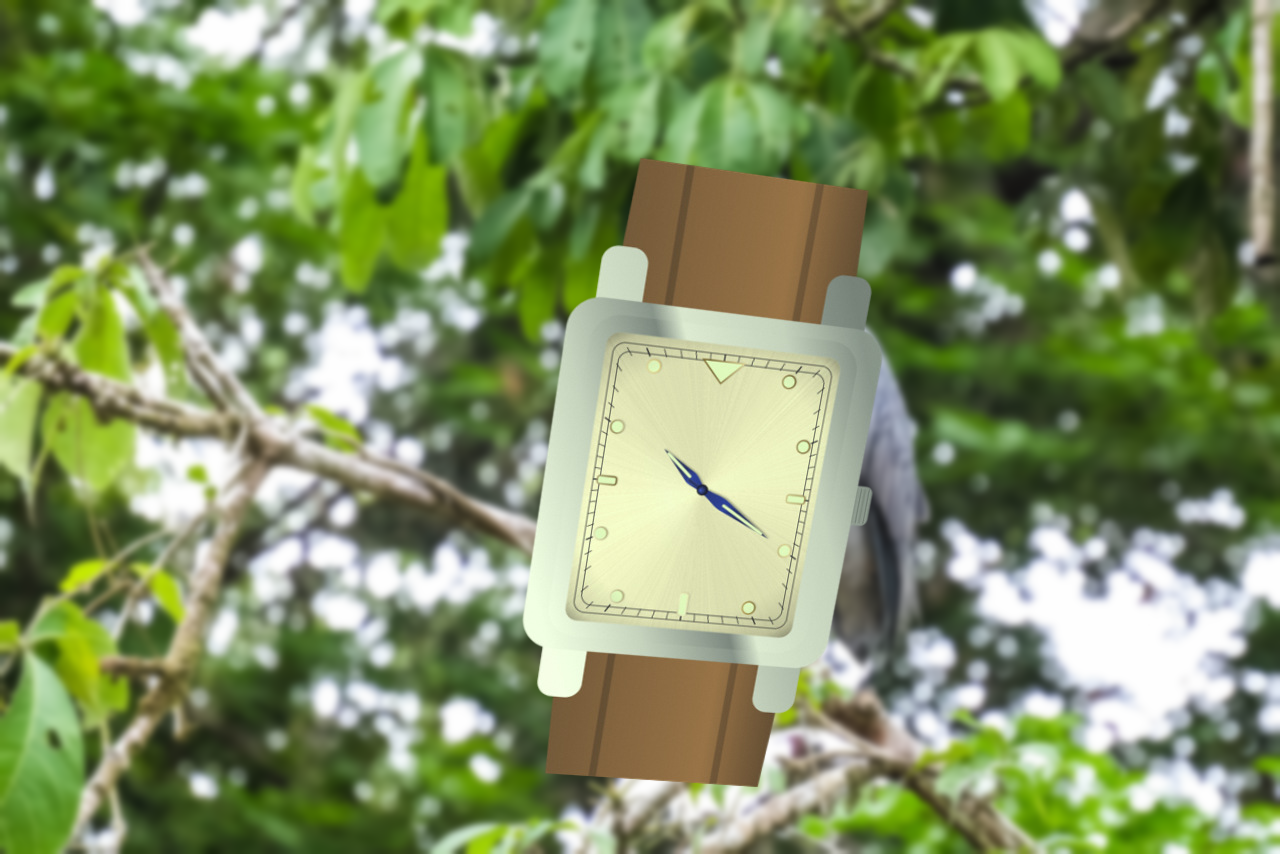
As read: 10h20
